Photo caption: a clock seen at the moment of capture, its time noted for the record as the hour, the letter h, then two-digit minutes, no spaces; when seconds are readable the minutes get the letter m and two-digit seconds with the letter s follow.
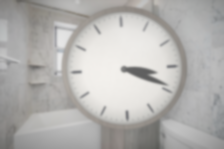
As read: 3h19
